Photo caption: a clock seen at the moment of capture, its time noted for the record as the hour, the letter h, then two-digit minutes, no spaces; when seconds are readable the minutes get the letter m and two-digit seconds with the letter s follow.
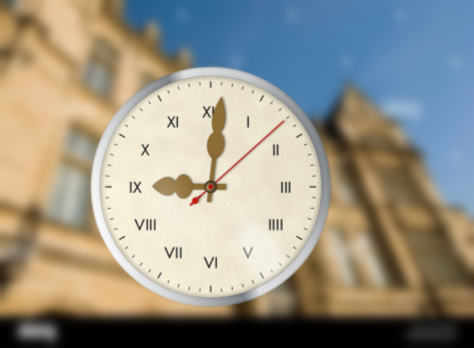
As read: 9h01m08s
